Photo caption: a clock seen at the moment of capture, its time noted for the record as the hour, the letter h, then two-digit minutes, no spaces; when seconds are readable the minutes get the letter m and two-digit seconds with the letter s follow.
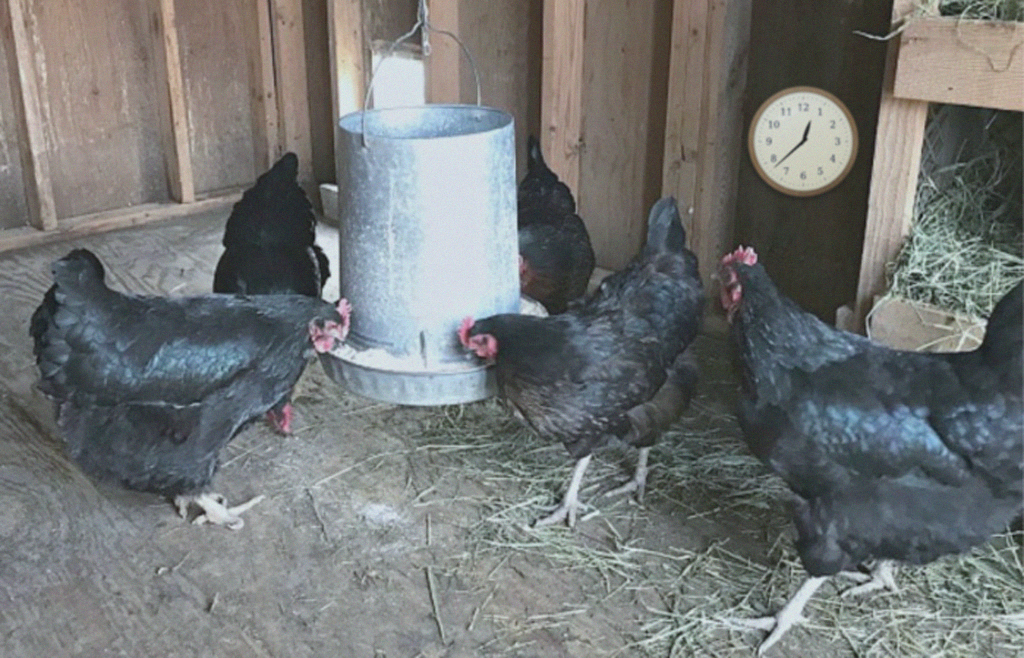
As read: 12h38
